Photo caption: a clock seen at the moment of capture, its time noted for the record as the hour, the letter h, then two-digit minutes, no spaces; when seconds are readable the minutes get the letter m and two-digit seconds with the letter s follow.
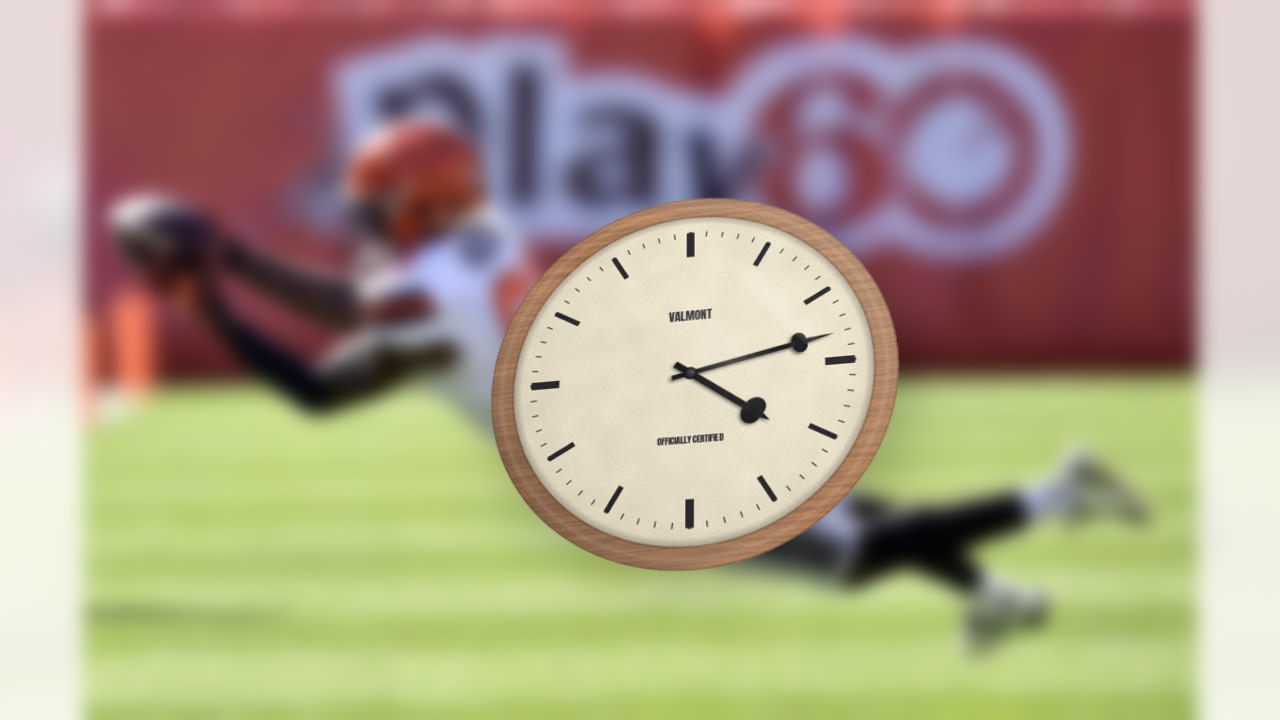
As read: 4h13
